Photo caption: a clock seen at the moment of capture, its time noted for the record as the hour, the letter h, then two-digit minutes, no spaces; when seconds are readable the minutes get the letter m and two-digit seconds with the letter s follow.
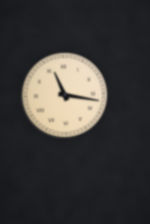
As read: 11h17
